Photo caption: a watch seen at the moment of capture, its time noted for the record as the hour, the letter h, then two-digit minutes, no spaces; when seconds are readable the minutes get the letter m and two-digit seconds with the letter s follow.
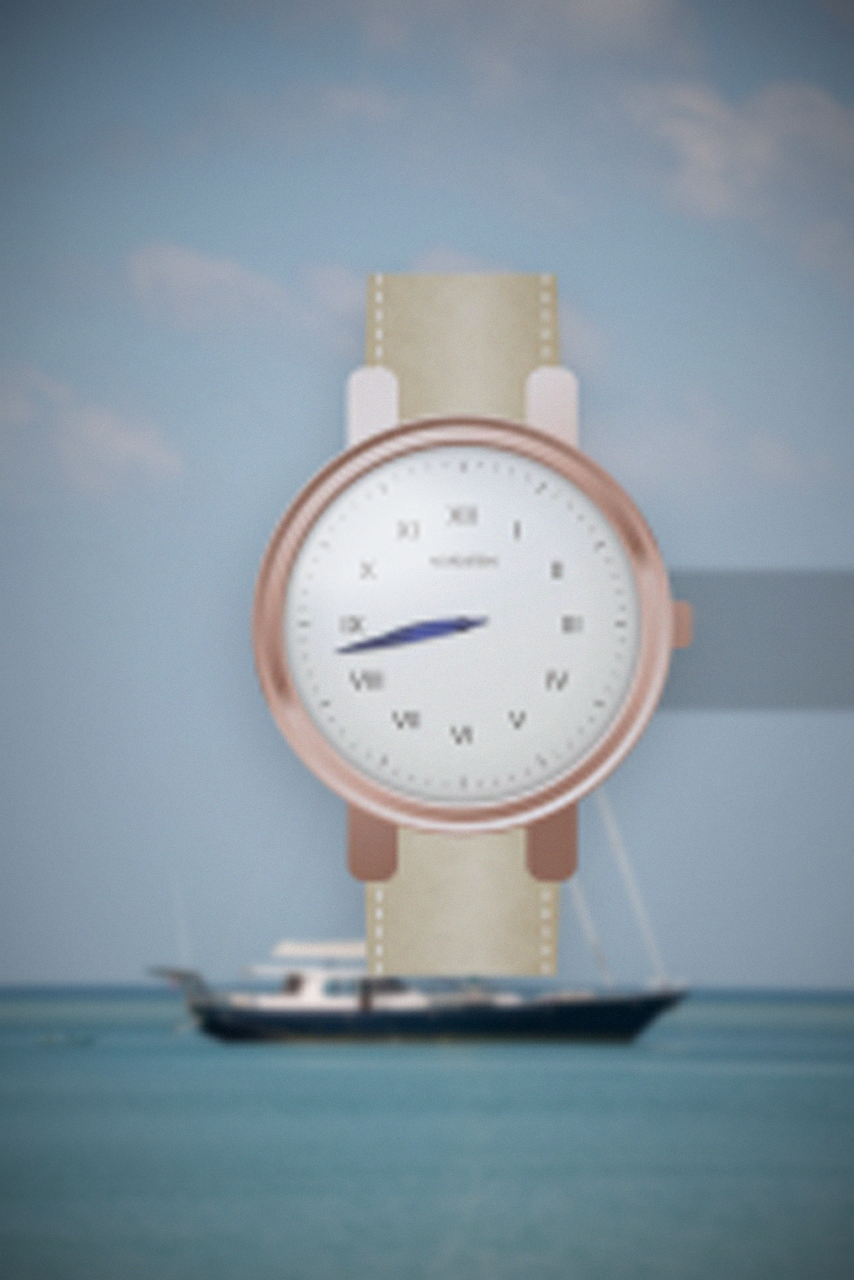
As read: 8h43
